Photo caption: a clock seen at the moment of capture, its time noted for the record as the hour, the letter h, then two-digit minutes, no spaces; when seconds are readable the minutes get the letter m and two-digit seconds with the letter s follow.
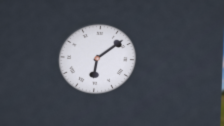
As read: 6h08
